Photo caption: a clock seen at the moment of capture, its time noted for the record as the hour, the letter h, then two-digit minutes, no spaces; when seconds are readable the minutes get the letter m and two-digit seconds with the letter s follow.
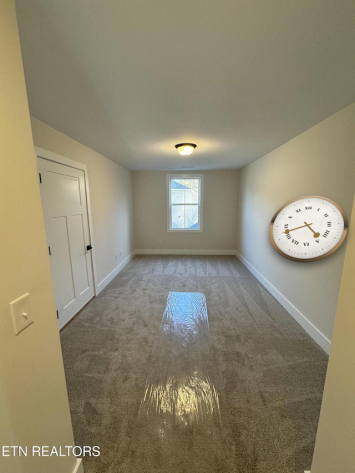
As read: 4h42
